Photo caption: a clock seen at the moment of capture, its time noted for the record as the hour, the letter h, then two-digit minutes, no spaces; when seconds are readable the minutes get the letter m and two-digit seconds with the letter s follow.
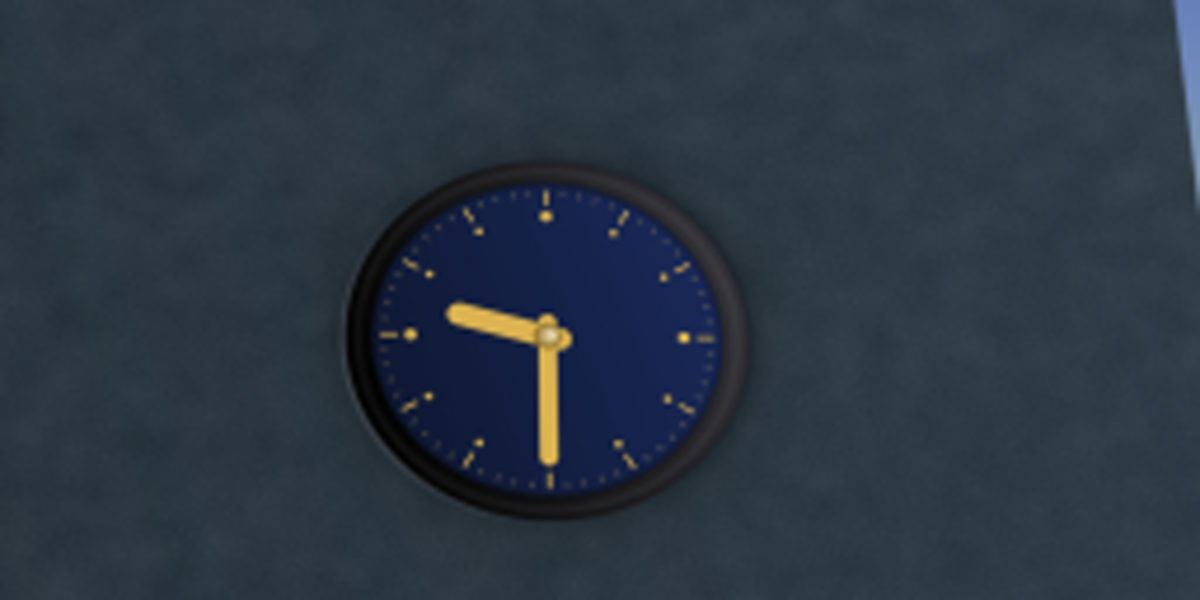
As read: 9h30
